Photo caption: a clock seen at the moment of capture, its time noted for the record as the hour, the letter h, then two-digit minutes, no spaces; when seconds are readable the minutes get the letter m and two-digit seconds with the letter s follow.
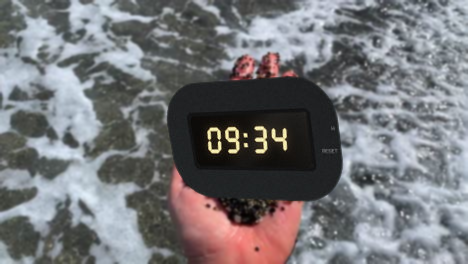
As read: 9h34
